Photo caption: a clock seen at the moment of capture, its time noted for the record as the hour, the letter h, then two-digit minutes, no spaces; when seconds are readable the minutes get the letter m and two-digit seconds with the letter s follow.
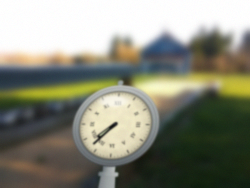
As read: 7h37
